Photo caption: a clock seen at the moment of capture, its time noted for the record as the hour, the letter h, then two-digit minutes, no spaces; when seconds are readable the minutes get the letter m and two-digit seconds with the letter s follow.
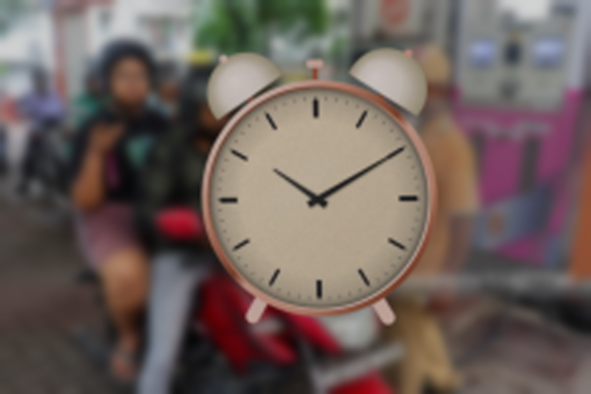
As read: 10h10
